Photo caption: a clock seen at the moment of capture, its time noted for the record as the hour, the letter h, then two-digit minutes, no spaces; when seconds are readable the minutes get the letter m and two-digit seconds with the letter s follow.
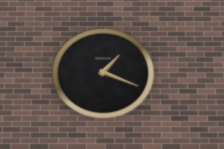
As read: 1h19
